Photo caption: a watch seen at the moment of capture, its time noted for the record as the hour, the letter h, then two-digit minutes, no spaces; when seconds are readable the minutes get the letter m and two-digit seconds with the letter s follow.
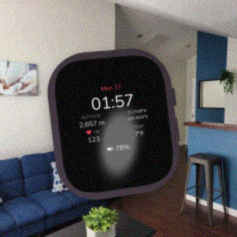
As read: 1h57
